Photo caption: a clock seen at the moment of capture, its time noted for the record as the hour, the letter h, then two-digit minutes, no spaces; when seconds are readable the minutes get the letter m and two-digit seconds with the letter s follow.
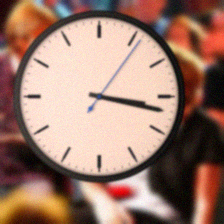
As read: 3h17m06s
